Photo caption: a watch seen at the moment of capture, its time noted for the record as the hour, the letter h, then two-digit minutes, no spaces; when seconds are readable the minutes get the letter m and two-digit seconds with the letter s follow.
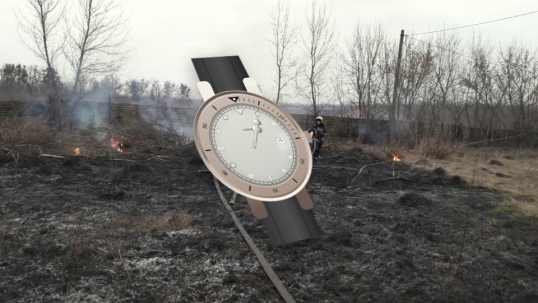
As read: 1h05
